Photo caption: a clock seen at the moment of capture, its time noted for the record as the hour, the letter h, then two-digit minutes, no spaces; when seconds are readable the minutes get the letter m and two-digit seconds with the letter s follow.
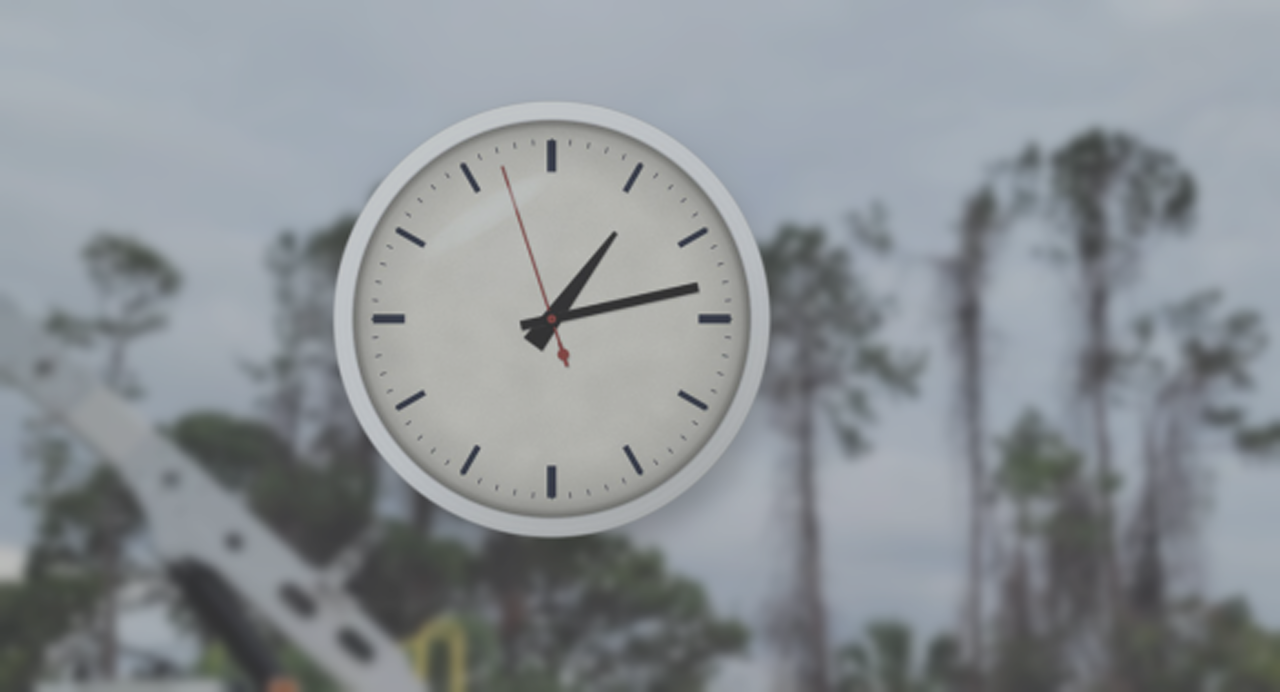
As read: 1h12m57s
